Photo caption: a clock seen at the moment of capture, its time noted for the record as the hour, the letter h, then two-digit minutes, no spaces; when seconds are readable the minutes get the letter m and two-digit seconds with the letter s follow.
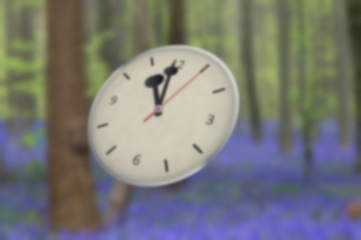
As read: 10h59m05s
